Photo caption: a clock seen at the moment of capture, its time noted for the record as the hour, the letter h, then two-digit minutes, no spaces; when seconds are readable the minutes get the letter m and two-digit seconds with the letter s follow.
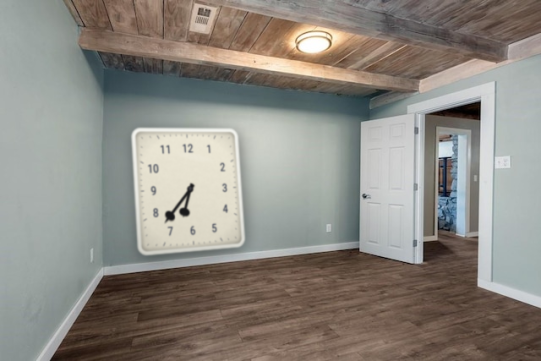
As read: 6h37
